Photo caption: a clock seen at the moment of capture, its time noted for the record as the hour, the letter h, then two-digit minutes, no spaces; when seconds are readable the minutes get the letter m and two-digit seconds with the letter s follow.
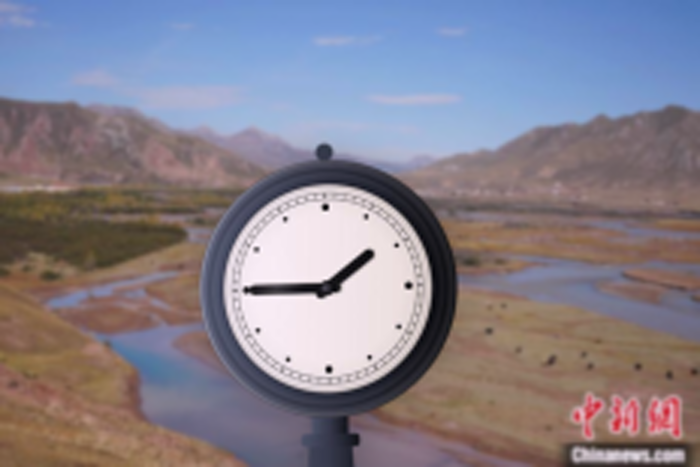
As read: 1h45
